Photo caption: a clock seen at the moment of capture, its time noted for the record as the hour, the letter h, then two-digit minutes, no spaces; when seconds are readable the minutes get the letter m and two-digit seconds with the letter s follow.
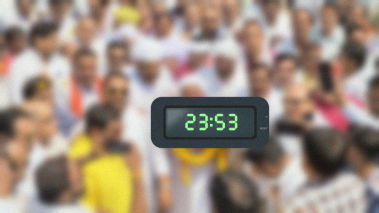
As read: 23h53
